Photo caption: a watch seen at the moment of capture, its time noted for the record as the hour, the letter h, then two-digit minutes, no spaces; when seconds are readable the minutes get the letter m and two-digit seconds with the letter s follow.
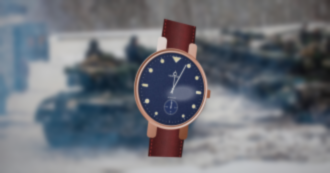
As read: 12h04
